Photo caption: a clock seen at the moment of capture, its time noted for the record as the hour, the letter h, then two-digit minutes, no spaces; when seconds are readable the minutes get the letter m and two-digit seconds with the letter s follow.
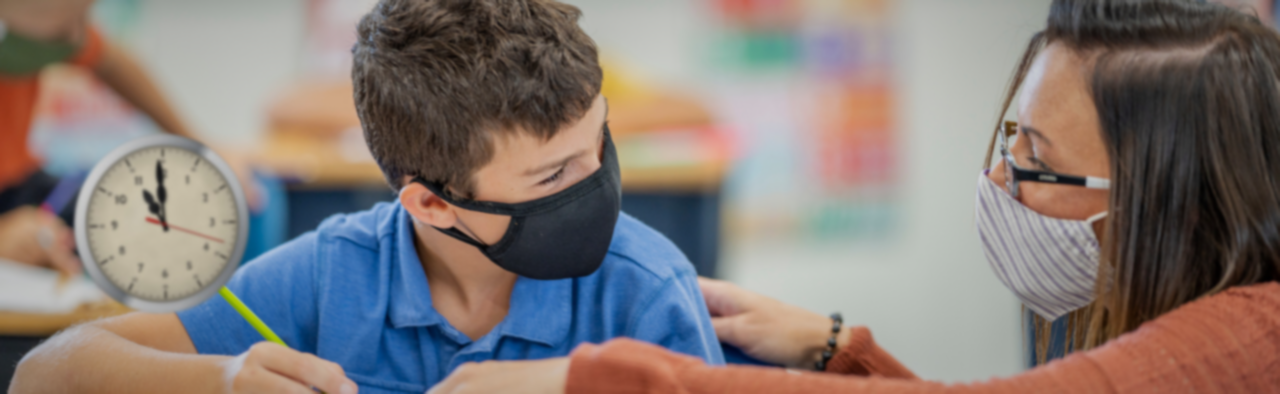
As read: 10h59m18s
